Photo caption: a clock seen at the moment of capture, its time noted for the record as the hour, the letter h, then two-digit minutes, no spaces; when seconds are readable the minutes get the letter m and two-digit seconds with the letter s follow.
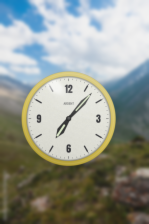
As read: 7h07
